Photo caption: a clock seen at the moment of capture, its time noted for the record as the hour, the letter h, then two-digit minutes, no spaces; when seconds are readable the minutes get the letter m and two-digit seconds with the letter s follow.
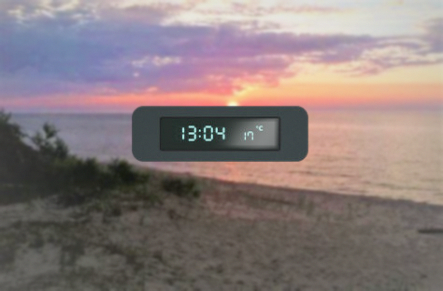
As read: 13h04
